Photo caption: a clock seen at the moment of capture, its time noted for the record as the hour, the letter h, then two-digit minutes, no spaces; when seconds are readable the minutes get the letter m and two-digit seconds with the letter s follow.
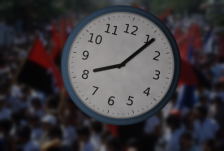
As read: 8h06
